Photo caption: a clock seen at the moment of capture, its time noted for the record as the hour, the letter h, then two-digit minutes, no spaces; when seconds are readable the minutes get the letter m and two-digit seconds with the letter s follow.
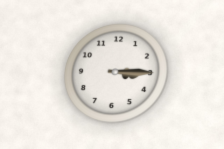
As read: 3h15
